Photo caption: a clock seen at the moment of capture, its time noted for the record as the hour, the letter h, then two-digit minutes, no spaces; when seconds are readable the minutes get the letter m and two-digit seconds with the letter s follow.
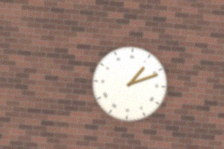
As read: 1h11
